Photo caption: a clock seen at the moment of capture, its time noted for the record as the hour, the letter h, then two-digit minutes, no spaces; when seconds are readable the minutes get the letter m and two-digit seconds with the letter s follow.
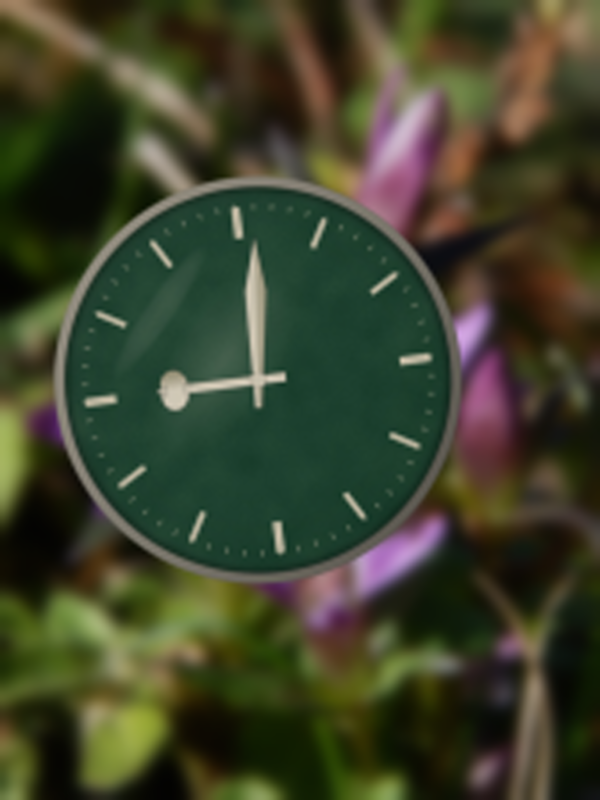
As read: 9h01
